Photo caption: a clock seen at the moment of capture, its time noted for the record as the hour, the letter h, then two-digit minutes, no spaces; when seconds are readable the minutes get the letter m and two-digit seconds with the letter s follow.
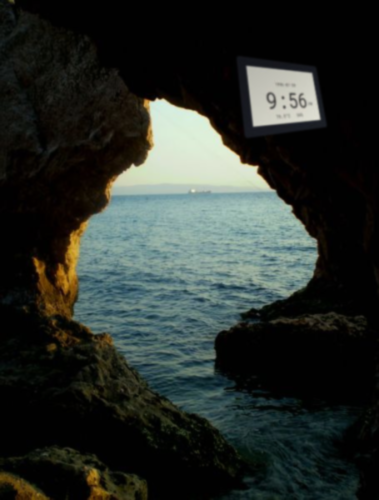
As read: 9h56
